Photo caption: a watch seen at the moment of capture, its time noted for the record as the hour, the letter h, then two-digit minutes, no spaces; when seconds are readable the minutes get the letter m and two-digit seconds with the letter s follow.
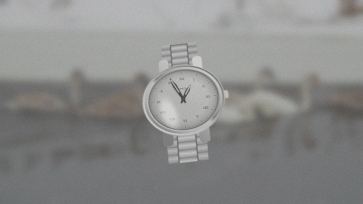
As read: 12h56
